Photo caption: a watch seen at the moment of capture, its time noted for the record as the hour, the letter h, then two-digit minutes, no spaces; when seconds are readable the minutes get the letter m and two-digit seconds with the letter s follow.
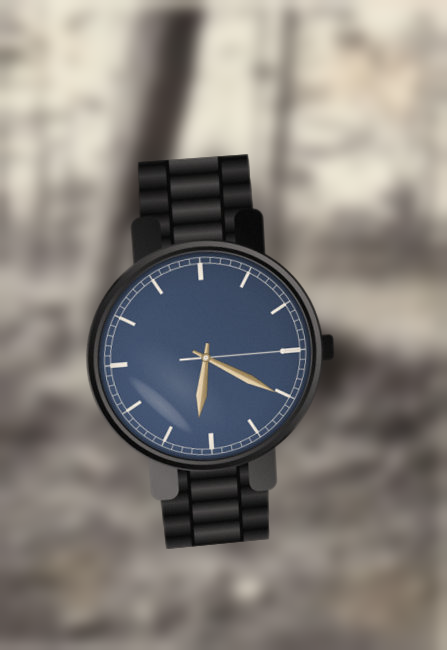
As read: 6h20m15s
